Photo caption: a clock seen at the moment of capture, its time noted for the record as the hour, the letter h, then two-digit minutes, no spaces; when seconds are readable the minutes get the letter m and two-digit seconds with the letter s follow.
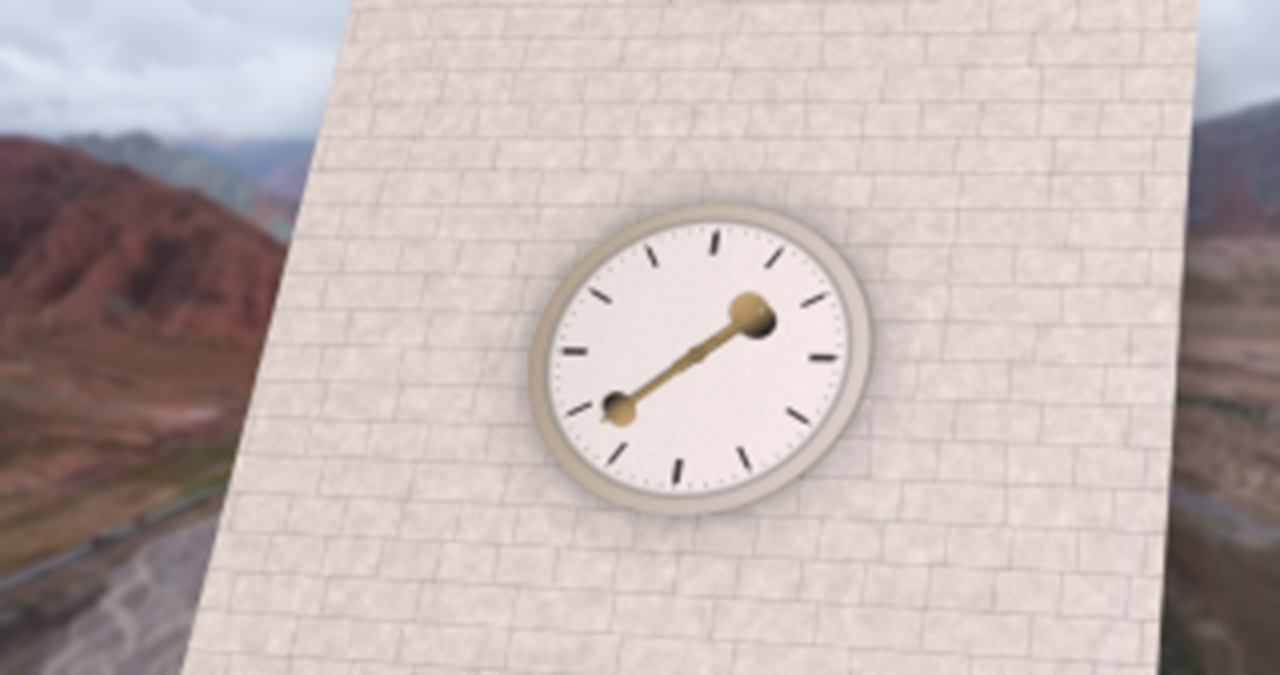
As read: 1h38
